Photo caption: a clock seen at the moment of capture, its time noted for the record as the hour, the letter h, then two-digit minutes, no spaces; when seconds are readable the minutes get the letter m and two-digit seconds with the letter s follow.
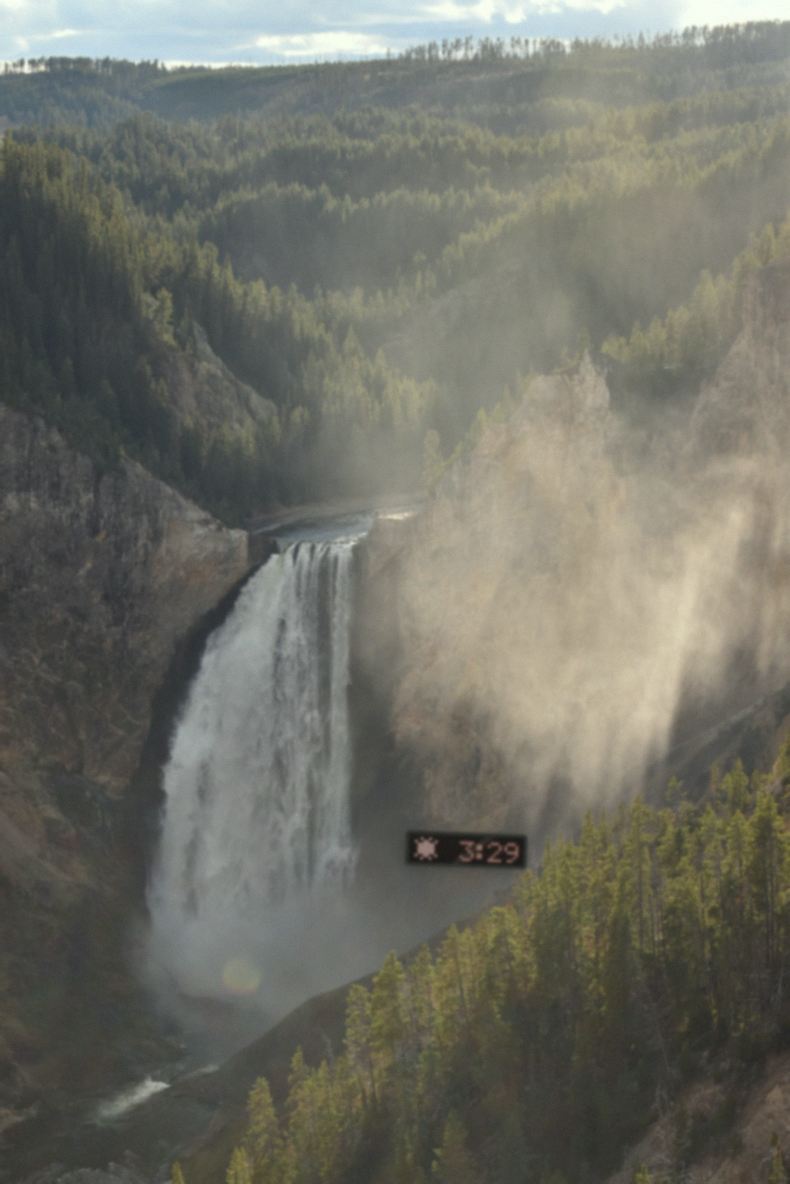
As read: 3h29
